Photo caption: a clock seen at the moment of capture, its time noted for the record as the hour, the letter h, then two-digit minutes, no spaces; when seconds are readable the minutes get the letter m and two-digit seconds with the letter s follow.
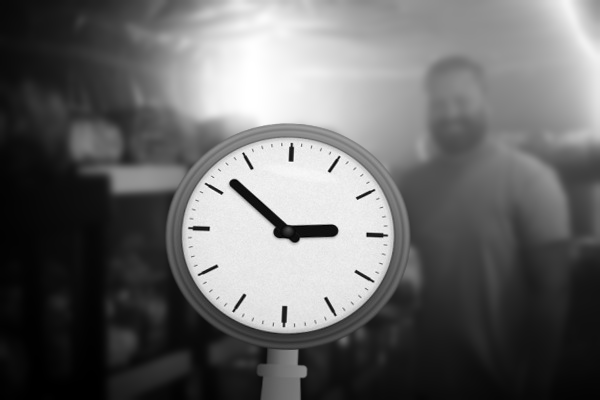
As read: 2h52
